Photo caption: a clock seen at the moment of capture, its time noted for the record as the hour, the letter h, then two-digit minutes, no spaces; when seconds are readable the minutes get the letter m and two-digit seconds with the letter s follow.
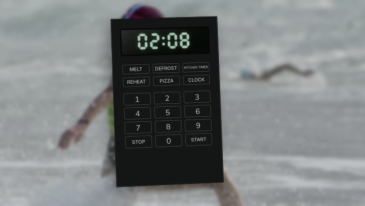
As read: 2h08
